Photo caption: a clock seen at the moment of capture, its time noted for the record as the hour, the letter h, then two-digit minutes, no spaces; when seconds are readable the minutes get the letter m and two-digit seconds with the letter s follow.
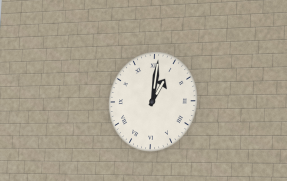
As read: 1h01
